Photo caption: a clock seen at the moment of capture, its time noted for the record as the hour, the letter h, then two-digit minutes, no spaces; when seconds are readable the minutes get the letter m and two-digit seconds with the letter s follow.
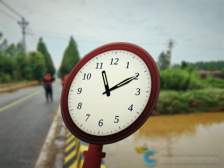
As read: 11h10
